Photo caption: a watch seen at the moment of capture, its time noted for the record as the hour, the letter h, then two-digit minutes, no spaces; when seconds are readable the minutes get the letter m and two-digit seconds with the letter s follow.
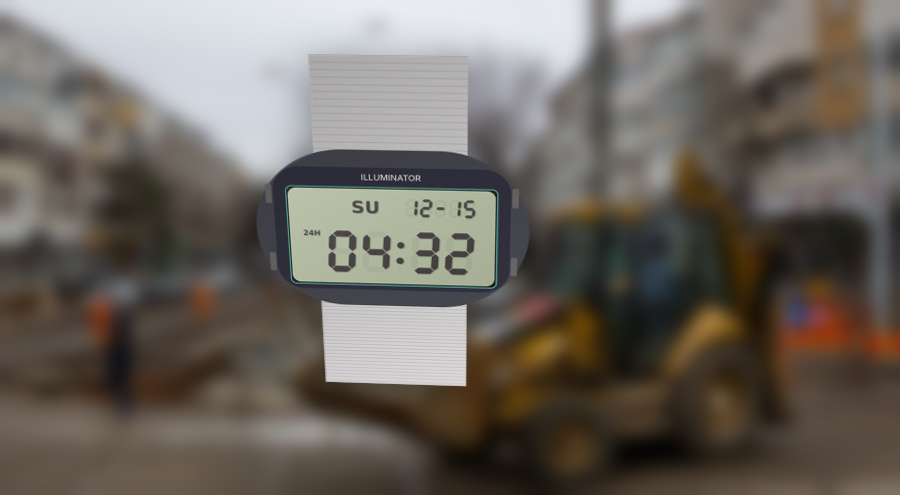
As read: 4h32
